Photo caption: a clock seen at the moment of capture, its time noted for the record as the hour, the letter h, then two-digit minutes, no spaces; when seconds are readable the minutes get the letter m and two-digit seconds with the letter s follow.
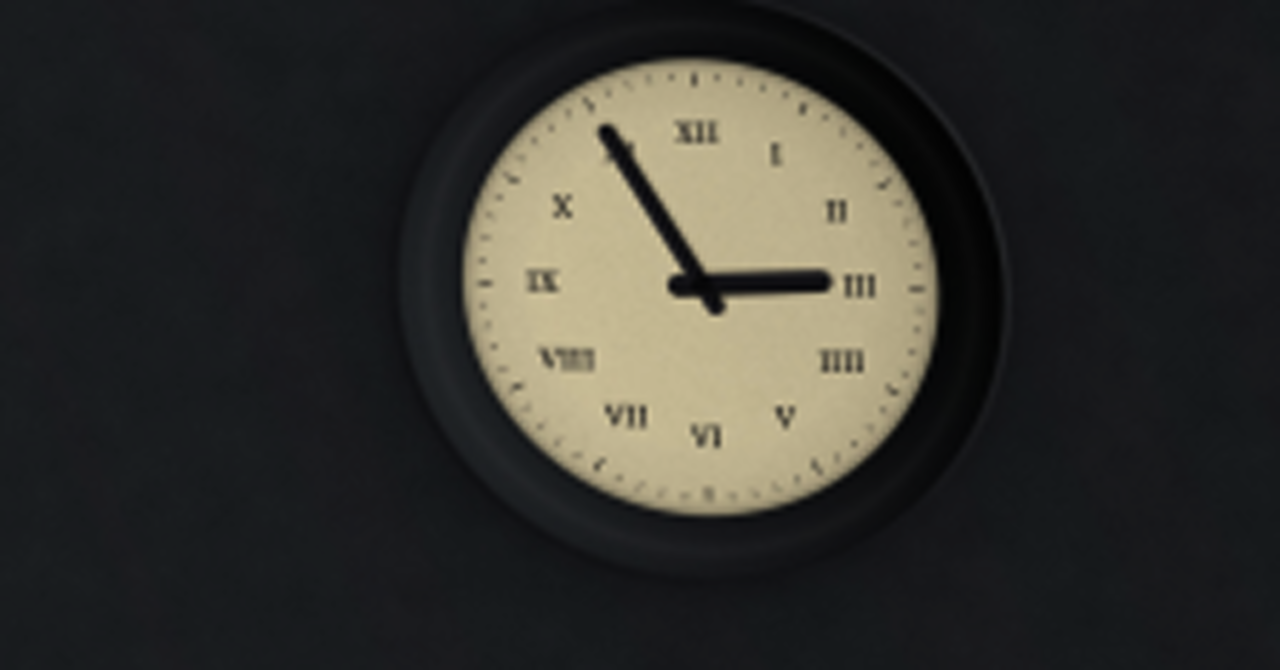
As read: 2h55
